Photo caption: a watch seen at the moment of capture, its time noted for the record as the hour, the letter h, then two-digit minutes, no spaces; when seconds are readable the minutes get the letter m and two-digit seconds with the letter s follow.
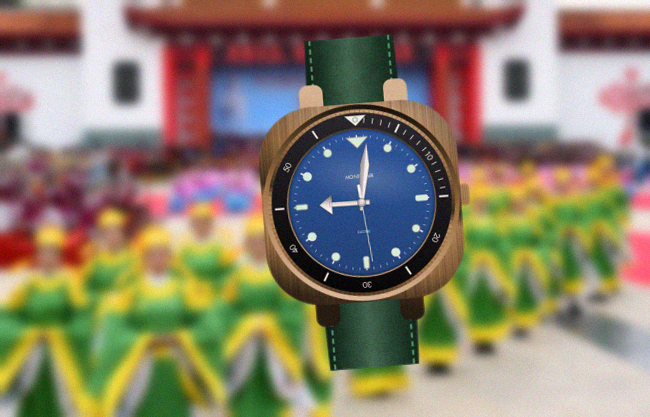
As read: 9h01m29s
